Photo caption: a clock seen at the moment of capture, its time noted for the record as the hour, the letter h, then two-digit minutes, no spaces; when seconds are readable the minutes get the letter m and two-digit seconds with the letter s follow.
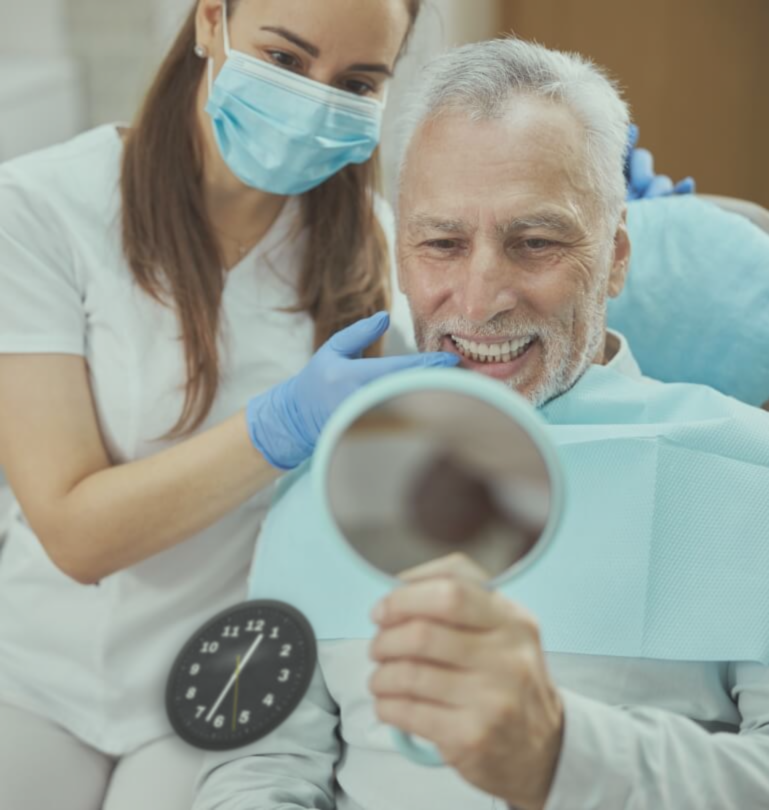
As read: 12h32m27s
